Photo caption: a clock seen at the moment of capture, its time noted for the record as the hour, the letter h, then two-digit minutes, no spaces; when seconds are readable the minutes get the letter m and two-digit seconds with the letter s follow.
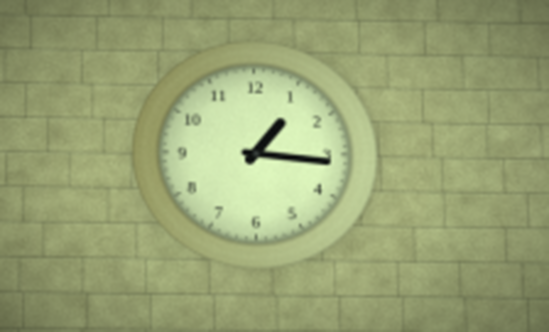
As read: 1h16
